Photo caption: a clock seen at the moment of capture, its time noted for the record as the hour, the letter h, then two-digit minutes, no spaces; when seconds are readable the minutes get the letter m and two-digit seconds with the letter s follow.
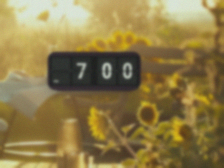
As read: 7h00
